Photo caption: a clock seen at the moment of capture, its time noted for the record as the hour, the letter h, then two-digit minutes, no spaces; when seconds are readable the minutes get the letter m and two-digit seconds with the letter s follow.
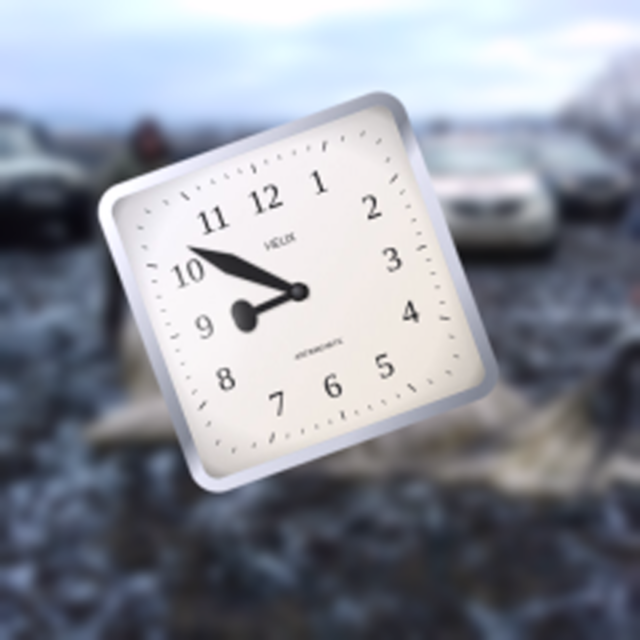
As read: 8h52
